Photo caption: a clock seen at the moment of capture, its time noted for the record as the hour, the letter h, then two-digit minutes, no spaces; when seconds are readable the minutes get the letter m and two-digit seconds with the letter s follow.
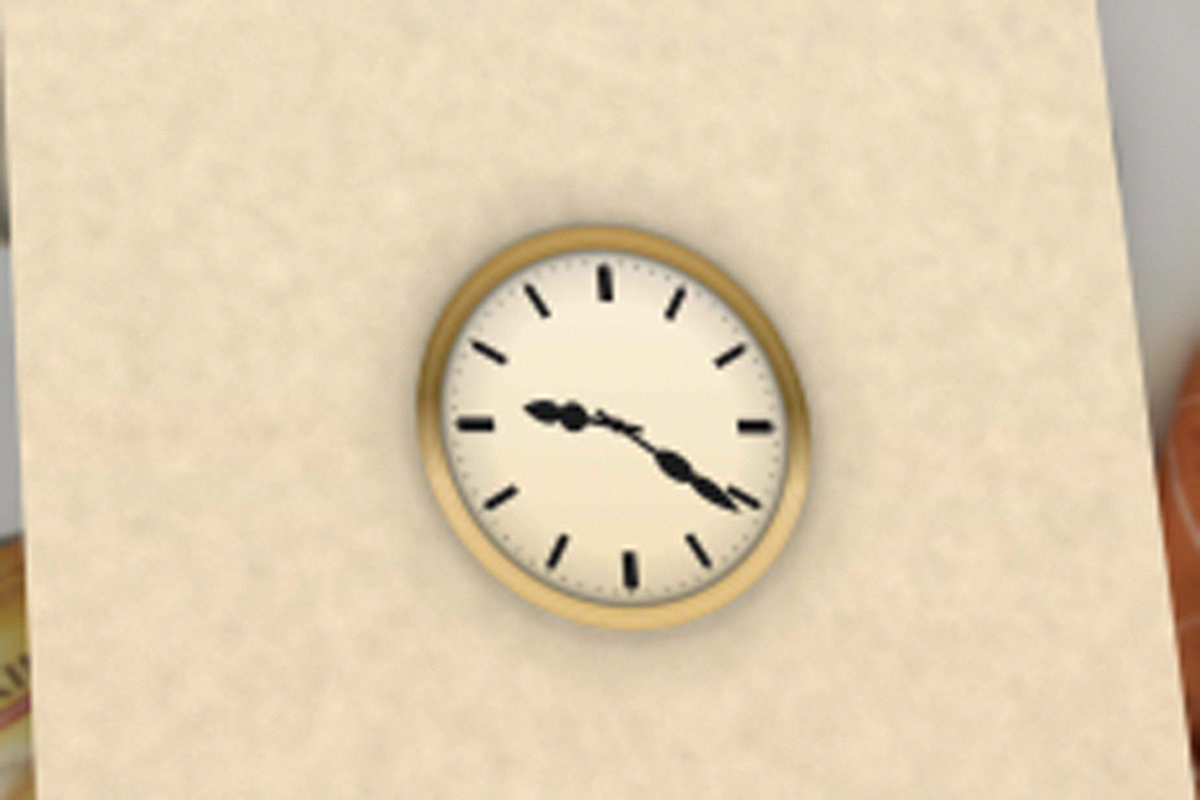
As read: 9h21
